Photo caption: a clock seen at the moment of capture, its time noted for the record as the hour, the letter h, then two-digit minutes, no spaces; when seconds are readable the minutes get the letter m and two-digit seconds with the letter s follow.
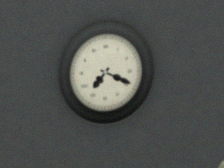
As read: 7h19
